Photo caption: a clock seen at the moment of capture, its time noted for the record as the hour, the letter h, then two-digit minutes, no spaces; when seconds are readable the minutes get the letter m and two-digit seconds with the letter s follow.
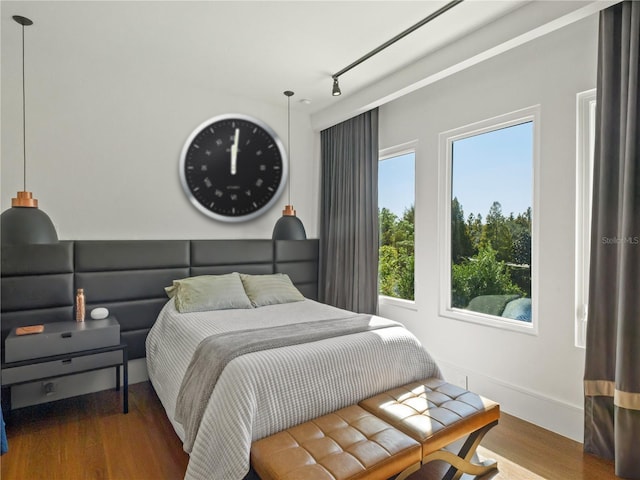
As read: 12h01
